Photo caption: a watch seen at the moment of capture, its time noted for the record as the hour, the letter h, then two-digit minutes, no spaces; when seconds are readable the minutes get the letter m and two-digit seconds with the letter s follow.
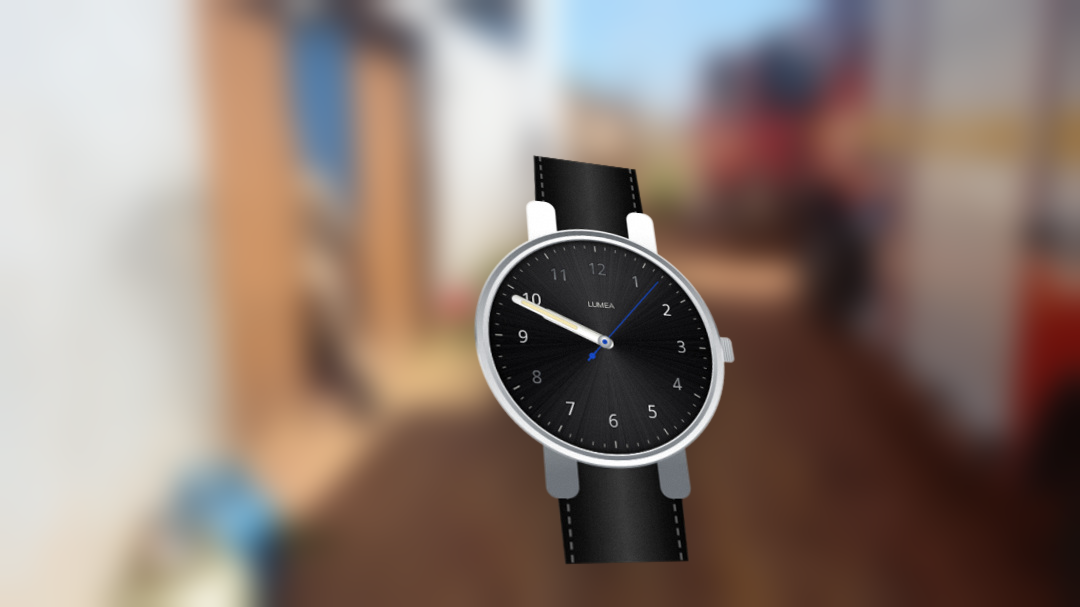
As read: 9h49m07s
